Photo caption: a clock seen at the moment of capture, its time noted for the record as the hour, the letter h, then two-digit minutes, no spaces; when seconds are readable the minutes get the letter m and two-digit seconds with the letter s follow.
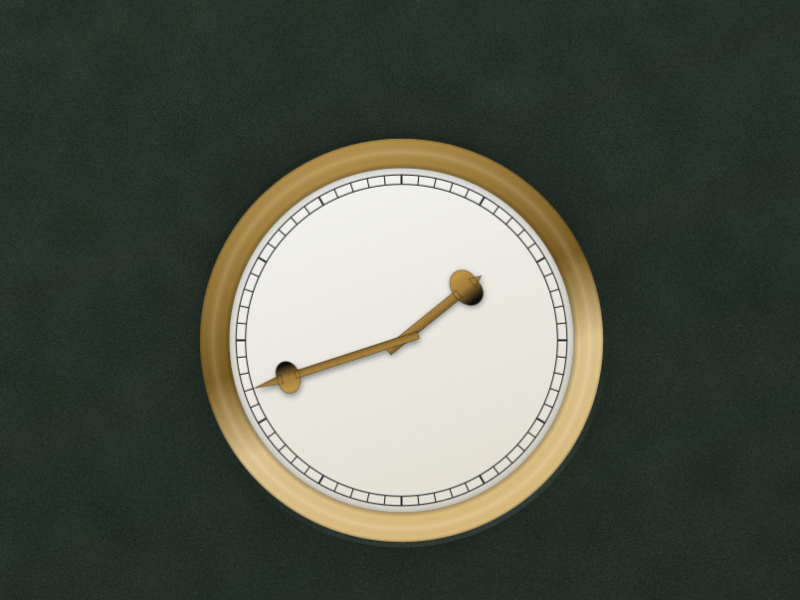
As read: 1h42
